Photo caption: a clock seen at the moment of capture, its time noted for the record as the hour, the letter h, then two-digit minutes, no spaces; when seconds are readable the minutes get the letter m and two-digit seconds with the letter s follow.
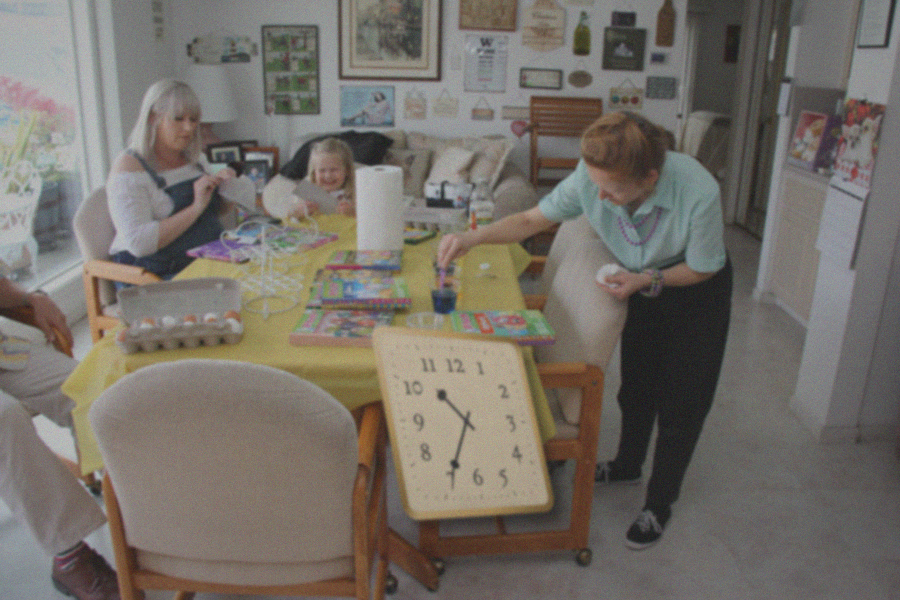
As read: 10h35
